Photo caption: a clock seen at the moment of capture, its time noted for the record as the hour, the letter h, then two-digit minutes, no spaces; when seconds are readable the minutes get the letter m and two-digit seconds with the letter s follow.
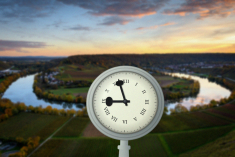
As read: 8h57
